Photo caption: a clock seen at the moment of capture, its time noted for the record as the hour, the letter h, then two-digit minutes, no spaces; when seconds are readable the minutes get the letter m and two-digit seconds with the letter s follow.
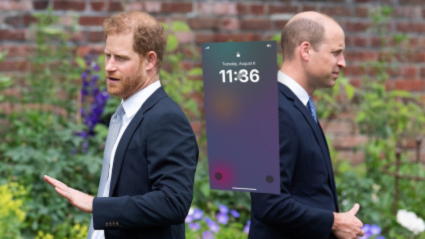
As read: 11h36
